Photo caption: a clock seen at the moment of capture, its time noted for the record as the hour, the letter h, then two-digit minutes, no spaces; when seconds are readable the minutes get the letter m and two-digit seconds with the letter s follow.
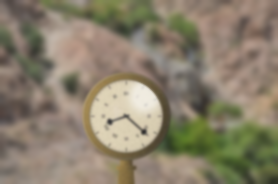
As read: 8h22
